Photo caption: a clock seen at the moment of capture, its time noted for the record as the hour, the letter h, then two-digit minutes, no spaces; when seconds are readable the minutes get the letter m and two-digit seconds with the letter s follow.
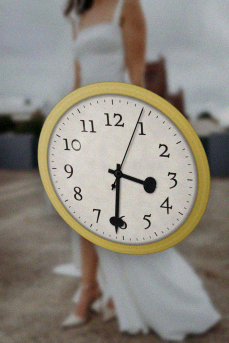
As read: 3h31m04s
